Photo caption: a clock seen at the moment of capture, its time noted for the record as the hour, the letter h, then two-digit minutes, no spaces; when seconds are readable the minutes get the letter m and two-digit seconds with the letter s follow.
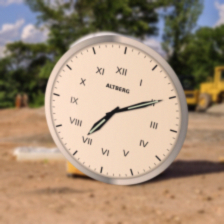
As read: 7h10
